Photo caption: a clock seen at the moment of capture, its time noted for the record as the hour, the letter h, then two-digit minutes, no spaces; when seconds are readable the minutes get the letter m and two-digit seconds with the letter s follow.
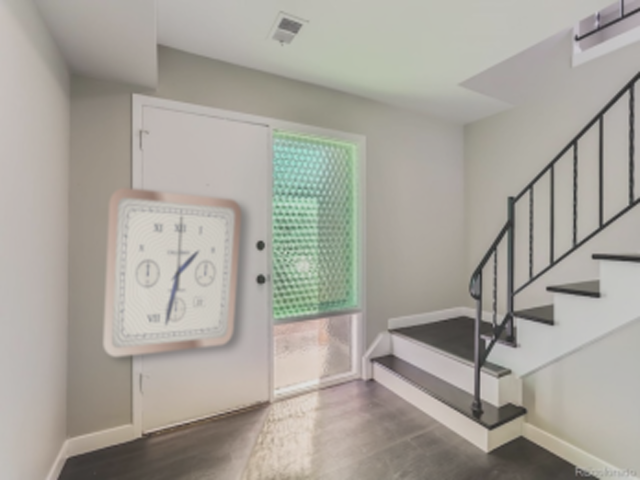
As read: 1h32
